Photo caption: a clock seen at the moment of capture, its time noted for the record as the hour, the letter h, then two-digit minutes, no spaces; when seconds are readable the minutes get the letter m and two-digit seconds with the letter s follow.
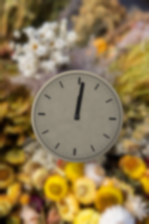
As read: 12h01
